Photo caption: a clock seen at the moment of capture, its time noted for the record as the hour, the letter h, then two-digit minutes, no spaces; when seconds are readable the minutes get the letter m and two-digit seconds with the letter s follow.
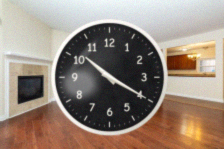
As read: 10h20
